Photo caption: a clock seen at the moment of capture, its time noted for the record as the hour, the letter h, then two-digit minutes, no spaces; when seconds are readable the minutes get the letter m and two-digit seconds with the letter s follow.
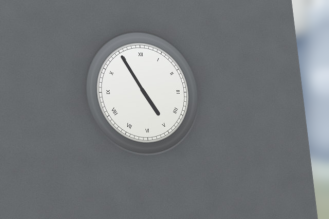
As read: 4h55
